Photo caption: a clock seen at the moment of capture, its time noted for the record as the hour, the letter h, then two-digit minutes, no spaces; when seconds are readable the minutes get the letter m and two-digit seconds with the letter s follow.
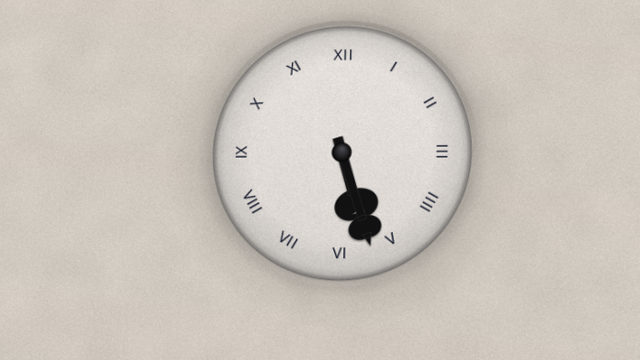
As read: 5h27
